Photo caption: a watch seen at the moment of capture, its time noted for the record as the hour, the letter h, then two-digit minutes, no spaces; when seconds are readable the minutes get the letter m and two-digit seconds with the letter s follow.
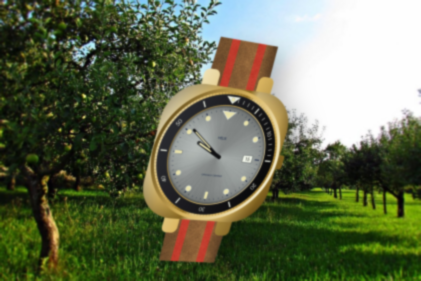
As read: 9h51
